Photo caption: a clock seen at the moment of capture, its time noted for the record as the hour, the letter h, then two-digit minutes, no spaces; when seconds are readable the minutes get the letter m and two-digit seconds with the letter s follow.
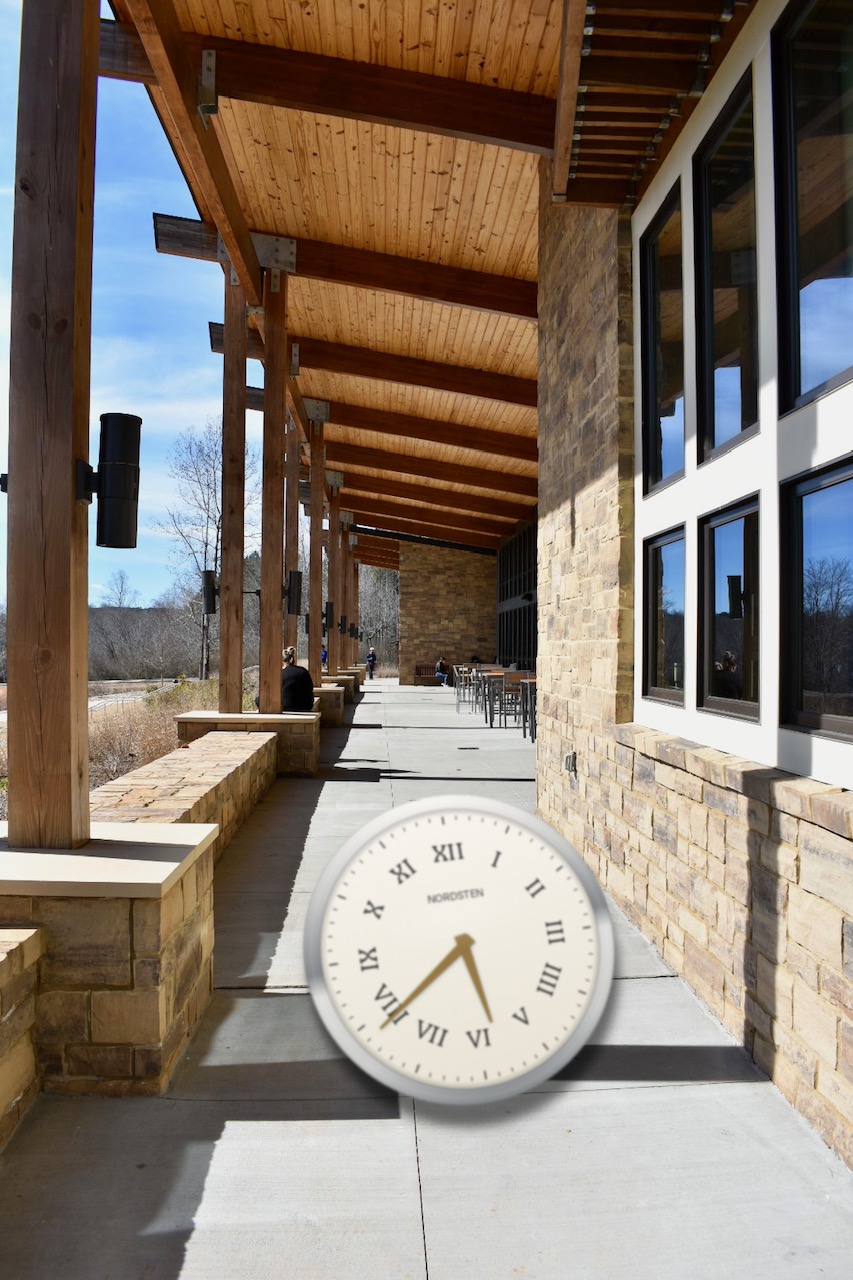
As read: 5h39
